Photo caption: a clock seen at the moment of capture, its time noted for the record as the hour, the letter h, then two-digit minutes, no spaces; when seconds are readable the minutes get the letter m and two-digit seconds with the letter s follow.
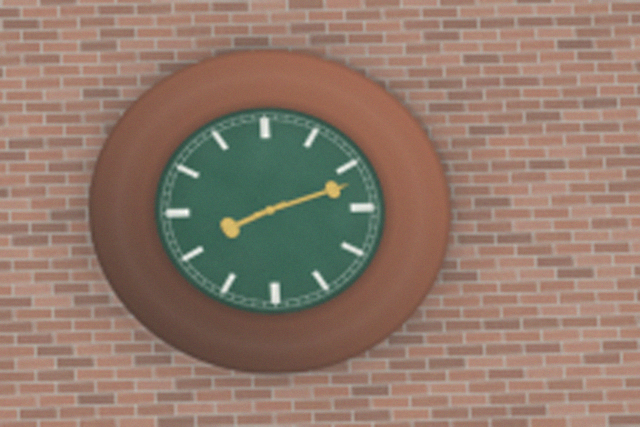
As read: 8h12
